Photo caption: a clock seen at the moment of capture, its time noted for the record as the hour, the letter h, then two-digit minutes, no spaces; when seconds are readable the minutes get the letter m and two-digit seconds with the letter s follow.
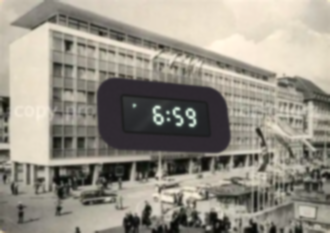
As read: 6h59
